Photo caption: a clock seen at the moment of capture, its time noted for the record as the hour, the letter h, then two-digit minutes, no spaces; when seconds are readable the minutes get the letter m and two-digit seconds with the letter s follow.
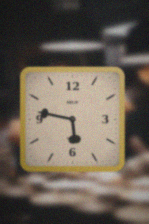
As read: 5h47
